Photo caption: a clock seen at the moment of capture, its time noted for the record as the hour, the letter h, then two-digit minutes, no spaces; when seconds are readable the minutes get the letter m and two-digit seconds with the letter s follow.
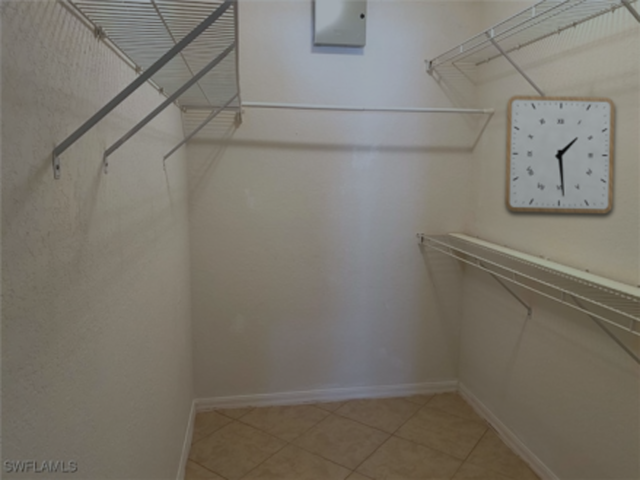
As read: 1h29
